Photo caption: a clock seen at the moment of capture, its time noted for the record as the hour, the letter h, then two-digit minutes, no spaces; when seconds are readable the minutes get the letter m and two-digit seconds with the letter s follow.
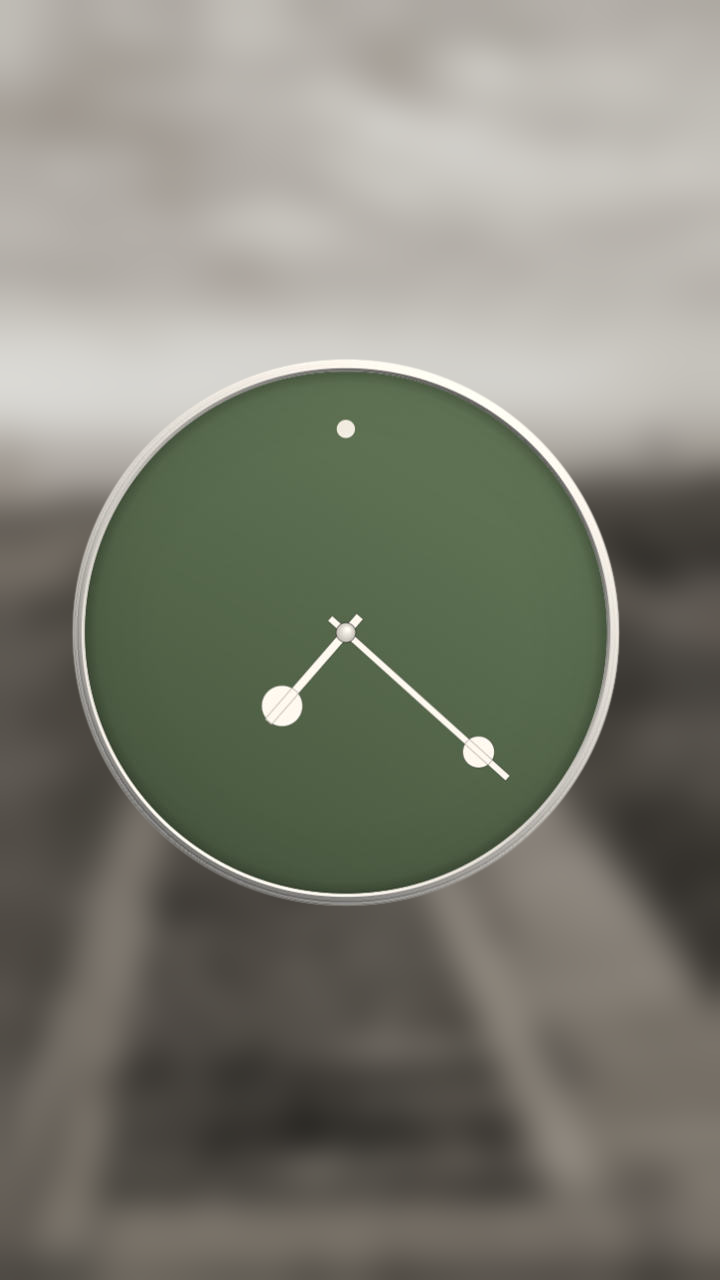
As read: 7h22
